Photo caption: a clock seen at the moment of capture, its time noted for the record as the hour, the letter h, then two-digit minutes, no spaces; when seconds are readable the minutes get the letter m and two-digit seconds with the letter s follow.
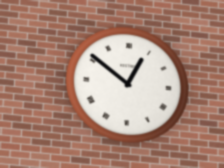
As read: 12h51
